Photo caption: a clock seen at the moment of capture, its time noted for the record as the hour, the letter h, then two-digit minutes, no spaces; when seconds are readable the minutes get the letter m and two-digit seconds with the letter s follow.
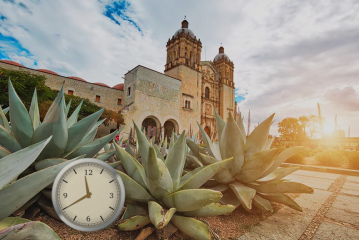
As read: 11h40
